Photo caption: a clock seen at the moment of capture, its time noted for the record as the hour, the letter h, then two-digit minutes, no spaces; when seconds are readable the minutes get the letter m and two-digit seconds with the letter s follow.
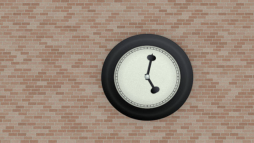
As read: 5h02
